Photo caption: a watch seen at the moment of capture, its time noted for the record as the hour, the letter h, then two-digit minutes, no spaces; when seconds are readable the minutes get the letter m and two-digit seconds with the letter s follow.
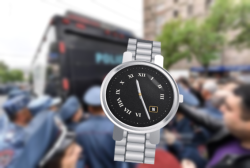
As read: 11h26
